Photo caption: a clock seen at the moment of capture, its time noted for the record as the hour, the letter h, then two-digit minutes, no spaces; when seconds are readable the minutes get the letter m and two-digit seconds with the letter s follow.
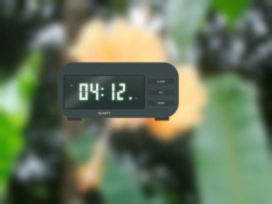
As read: 4h12
